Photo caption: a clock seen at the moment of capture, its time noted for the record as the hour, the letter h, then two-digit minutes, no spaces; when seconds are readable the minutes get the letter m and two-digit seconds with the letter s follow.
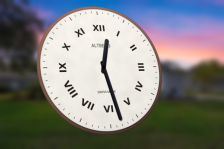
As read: 12h28
